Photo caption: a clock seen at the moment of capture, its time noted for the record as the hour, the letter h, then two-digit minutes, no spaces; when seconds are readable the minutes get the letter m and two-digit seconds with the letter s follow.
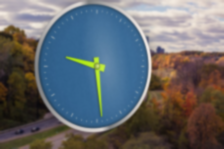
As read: 9h29
